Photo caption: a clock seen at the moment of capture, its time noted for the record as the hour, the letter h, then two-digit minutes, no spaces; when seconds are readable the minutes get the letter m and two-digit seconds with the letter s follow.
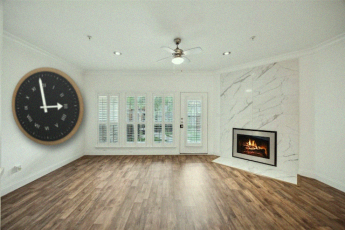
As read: 2h59
